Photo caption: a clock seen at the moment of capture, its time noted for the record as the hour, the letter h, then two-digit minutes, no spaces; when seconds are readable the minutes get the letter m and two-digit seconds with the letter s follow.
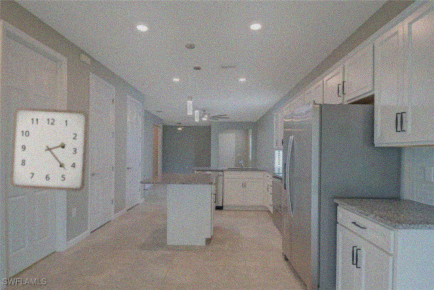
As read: 2h23
